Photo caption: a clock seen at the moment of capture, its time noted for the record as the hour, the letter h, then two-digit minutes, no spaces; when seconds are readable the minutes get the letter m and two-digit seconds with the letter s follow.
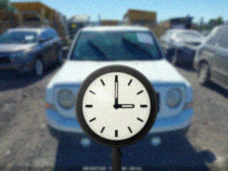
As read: 3h00
